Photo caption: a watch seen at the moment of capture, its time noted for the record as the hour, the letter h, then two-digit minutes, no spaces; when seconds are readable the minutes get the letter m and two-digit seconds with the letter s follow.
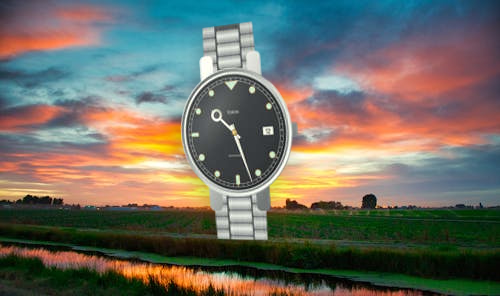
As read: 10h27
